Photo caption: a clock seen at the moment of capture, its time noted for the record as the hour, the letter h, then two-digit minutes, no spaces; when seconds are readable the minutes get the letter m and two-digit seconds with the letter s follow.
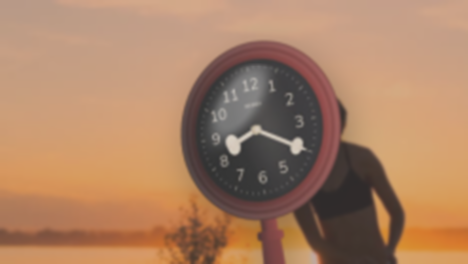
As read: 8h20
